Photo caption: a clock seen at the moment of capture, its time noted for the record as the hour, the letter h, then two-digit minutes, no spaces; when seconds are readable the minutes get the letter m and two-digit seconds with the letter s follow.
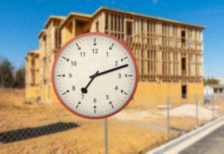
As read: 7h12
